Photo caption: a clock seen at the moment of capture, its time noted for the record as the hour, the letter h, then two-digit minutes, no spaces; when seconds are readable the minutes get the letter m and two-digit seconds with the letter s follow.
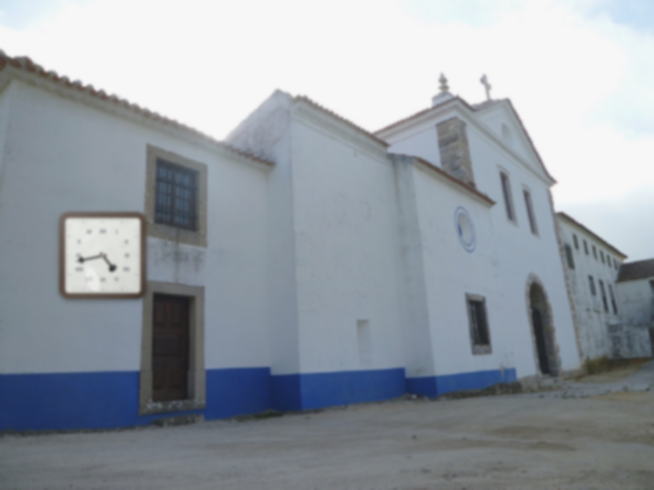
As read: 4h43
